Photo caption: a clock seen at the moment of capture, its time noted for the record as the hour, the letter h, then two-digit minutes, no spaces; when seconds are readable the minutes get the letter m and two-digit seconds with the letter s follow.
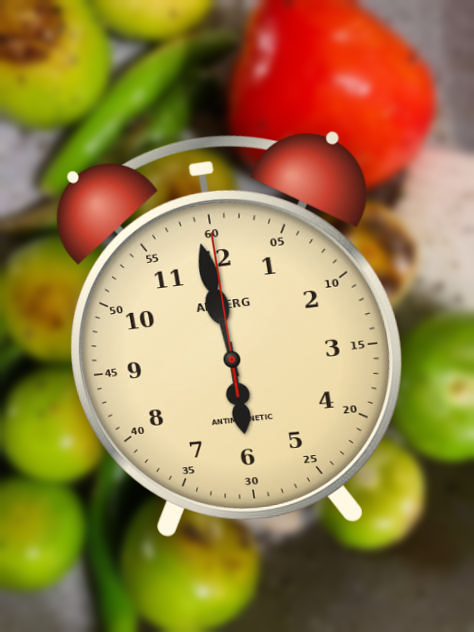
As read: 5h59m00s
